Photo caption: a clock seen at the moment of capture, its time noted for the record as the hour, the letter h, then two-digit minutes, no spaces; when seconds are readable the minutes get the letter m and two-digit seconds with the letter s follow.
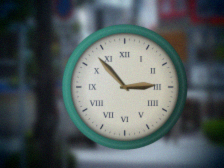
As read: 2h53
